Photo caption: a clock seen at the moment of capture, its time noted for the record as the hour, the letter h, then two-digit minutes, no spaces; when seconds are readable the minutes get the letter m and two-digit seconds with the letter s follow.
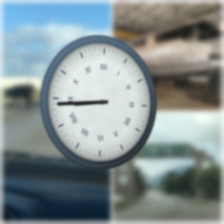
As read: 8h44
